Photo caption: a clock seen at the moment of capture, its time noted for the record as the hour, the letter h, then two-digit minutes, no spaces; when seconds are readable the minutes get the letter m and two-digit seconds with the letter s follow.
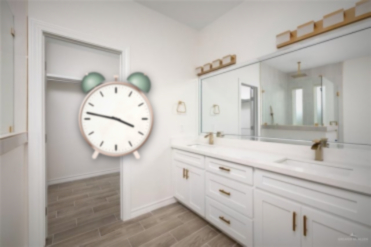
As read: 3h47
